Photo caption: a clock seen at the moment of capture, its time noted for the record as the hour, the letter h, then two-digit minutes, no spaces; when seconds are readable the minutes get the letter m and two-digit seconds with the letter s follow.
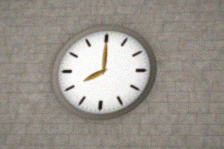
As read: 8h00
